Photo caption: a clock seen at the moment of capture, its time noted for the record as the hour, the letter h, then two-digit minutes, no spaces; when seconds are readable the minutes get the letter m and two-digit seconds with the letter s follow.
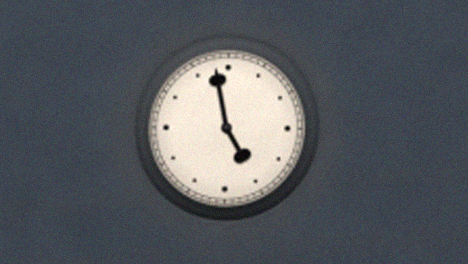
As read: 4h58
